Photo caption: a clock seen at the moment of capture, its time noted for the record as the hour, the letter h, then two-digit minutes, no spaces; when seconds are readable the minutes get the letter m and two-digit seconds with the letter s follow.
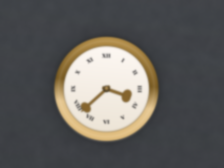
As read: 3h38
